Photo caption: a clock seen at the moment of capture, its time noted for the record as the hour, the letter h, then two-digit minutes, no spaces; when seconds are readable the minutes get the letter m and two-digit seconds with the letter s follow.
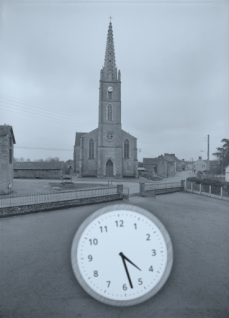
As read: 4h28
